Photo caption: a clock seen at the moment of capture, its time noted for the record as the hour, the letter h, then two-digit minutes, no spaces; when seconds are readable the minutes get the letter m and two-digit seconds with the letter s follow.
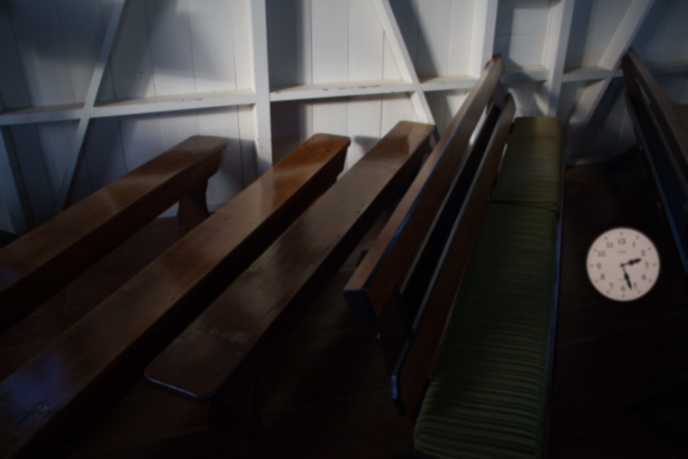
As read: 2h27
